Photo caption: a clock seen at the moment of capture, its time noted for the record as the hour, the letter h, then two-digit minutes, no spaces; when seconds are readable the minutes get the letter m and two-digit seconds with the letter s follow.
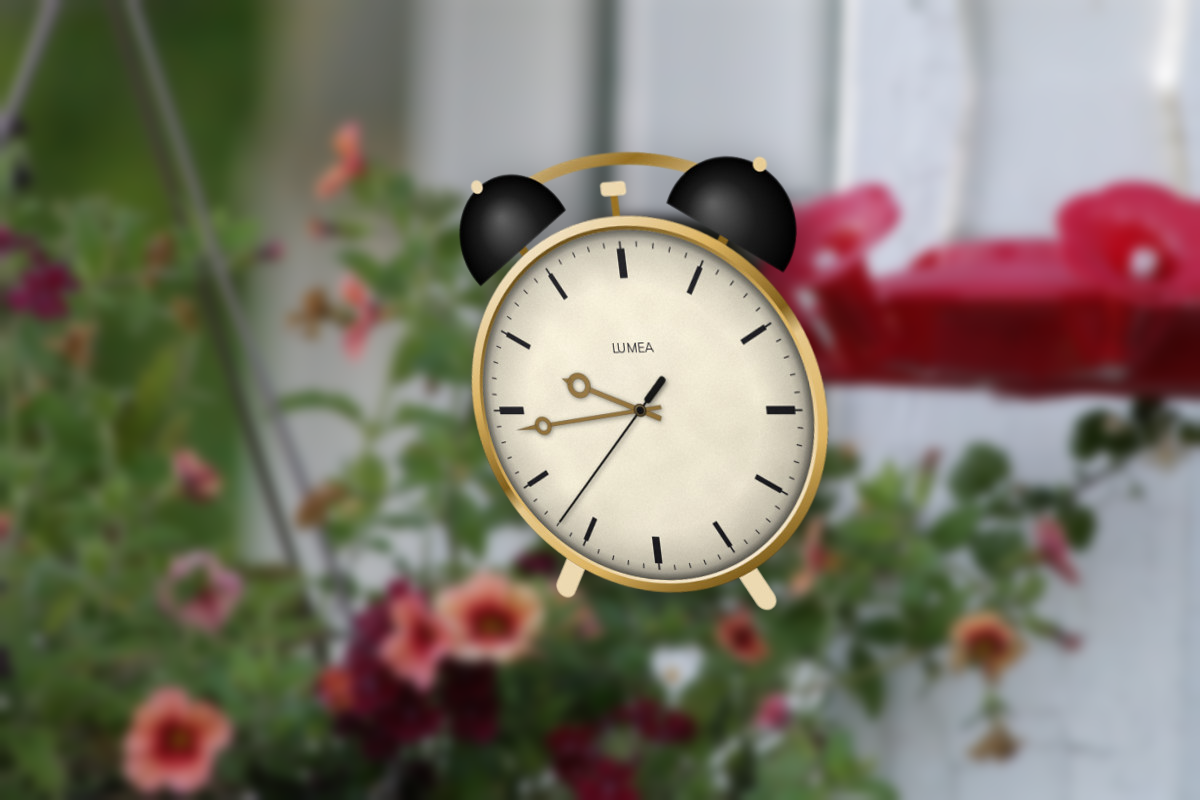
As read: 9h43m37s
